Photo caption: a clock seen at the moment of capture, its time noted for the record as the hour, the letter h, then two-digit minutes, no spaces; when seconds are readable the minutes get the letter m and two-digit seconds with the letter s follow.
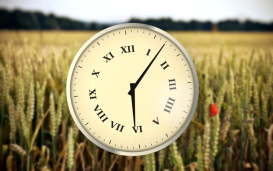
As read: 6h07
